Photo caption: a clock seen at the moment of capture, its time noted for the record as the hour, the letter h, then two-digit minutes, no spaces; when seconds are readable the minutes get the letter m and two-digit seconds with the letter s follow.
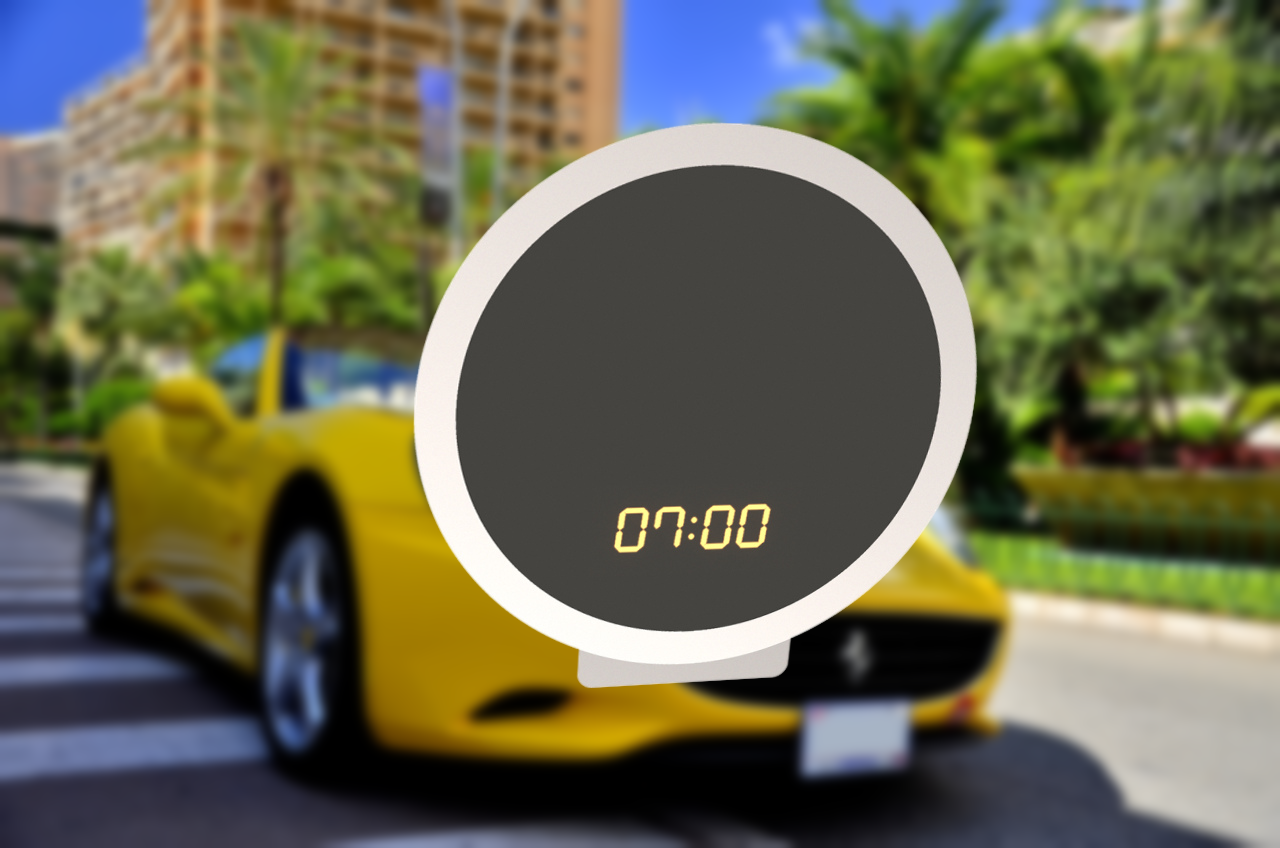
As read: 7h00
